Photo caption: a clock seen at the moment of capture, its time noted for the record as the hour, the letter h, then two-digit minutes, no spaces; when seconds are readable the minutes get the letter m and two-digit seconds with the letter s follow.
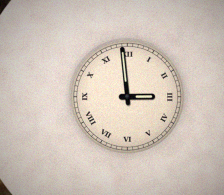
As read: 2h59
